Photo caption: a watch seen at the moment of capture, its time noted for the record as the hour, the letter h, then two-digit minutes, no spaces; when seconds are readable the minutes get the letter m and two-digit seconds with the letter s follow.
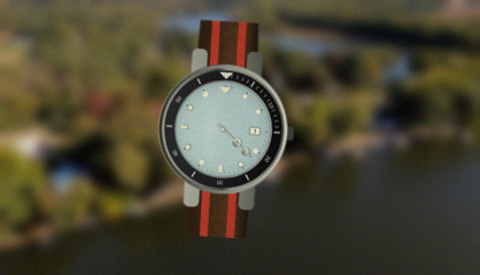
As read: 4h22
